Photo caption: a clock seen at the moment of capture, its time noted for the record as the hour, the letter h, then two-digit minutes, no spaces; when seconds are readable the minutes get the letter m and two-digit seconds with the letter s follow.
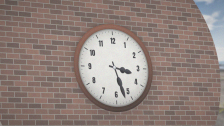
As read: 3h27
